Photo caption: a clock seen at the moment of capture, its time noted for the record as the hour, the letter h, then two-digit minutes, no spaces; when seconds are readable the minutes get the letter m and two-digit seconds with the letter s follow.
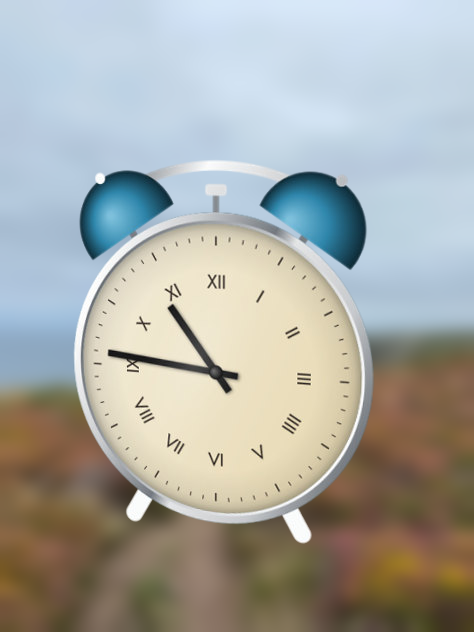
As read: 10h46
